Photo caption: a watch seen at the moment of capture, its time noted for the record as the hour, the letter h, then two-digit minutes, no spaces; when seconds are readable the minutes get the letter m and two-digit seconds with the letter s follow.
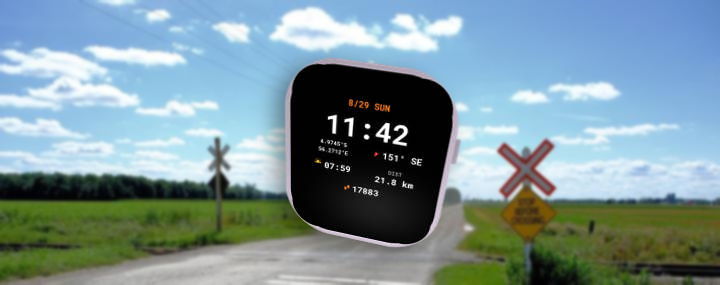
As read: 11h42
